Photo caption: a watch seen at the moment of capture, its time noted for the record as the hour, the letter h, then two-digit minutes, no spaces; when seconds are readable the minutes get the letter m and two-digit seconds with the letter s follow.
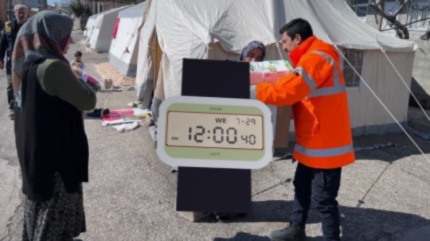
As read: 12h00m40s
